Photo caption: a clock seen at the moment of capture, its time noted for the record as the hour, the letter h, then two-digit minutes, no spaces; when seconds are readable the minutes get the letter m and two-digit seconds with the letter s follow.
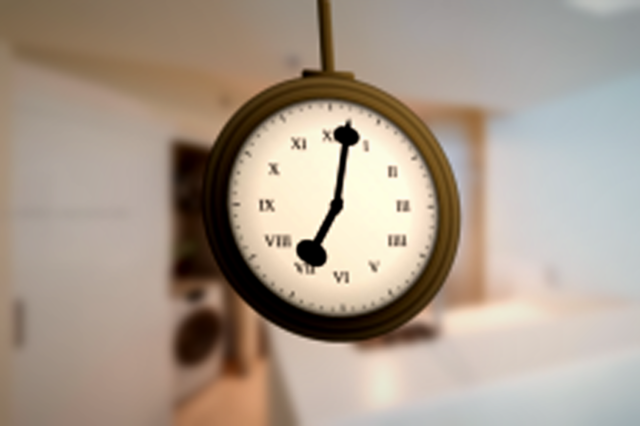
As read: 7h02
